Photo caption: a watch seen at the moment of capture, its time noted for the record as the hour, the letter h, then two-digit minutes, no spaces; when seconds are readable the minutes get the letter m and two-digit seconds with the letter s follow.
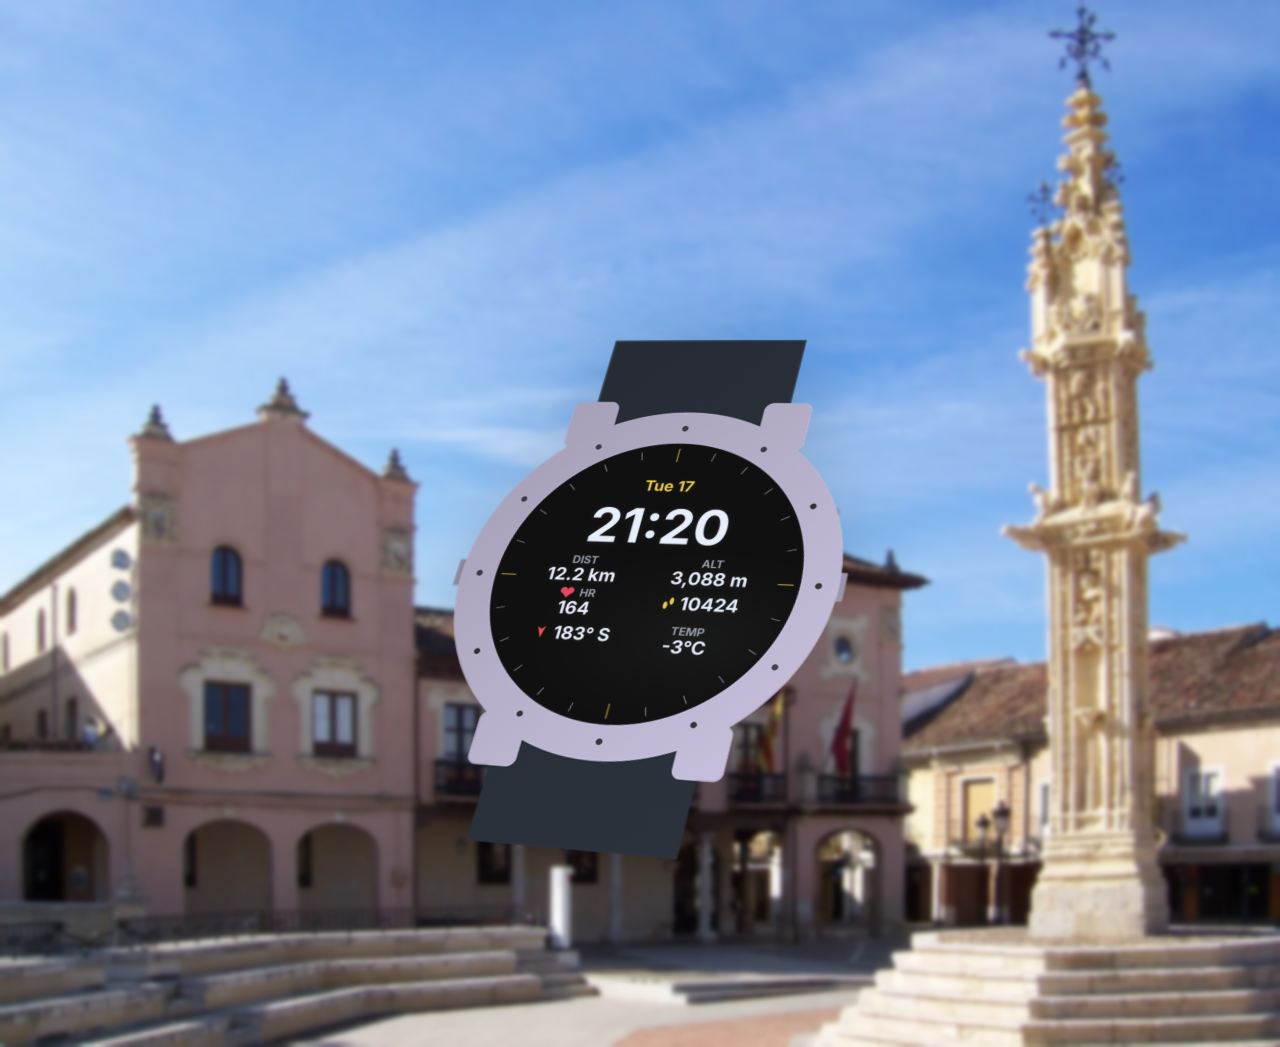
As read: 21h20
